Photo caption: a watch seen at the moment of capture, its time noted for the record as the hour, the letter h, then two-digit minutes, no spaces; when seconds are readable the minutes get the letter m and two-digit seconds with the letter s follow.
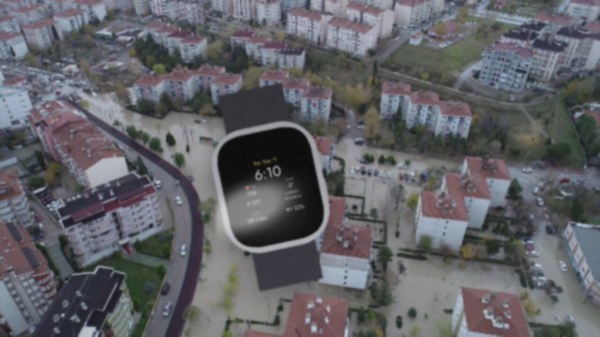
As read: 6h10
